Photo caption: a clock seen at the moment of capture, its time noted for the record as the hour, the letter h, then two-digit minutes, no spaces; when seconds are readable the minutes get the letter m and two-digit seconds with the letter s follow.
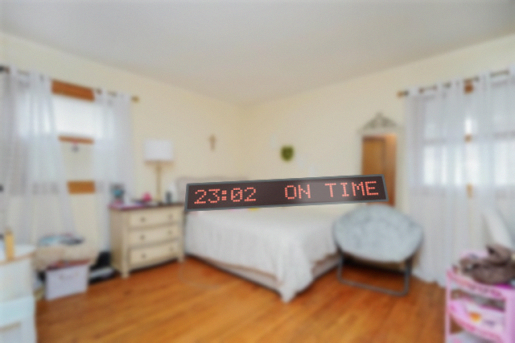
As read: 23h02
